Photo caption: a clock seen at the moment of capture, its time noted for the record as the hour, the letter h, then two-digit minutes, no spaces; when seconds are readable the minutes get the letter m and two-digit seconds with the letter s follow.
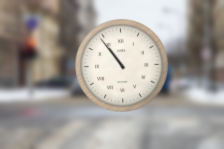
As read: 10h54
